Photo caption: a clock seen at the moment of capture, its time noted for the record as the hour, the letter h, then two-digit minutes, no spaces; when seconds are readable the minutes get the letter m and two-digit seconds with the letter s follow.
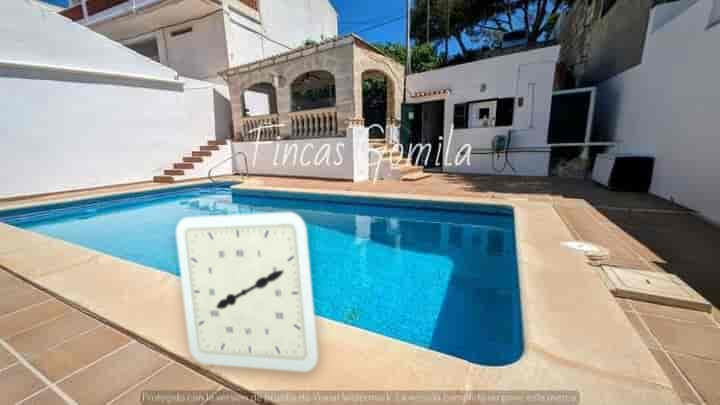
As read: 8h11
